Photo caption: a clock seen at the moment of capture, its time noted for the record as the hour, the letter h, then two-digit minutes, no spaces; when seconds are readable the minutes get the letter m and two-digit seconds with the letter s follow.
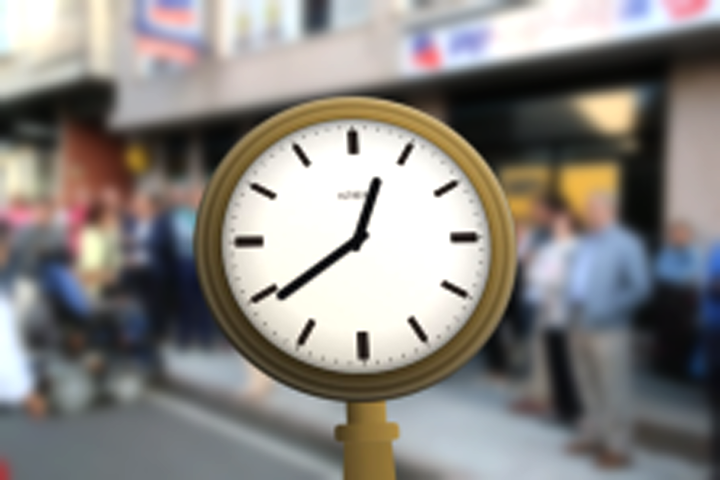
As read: 12h39
